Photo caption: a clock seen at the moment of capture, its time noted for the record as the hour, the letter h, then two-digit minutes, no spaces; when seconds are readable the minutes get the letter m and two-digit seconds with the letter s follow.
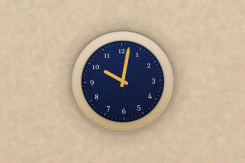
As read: 10h02
